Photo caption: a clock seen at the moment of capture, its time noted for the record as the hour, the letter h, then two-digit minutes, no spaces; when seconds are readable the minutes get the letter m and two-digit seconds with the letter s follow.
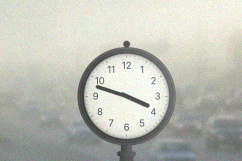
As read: 3h48
